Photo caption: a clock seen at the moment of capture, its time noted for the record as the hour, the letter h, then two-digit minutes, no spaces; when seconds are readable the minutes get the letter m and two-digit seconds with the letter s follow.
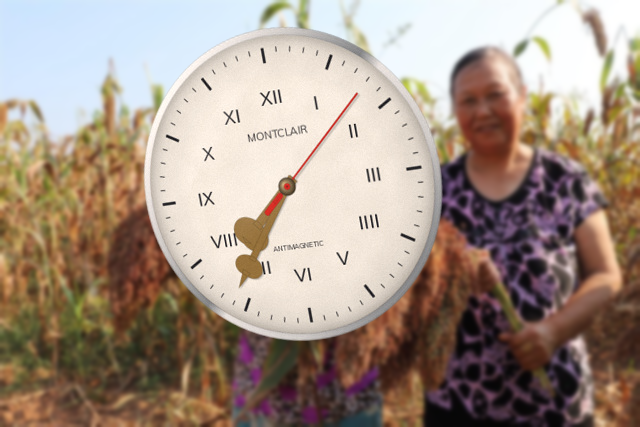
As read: 7h36m08s
